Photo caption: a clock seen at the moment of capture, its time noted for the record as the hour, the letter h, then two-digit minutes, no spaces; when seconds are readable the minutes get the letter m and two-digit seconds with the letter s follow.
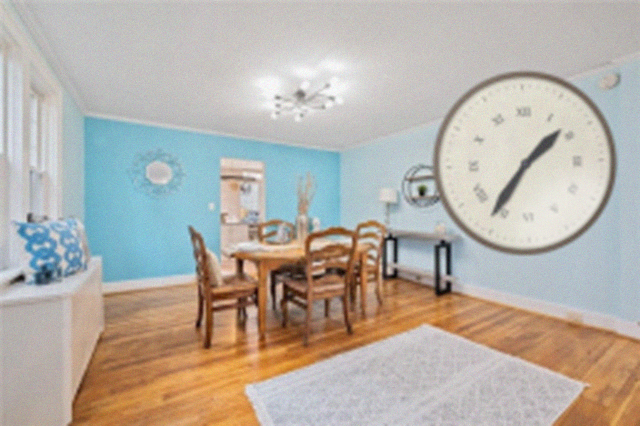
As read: 1h36
